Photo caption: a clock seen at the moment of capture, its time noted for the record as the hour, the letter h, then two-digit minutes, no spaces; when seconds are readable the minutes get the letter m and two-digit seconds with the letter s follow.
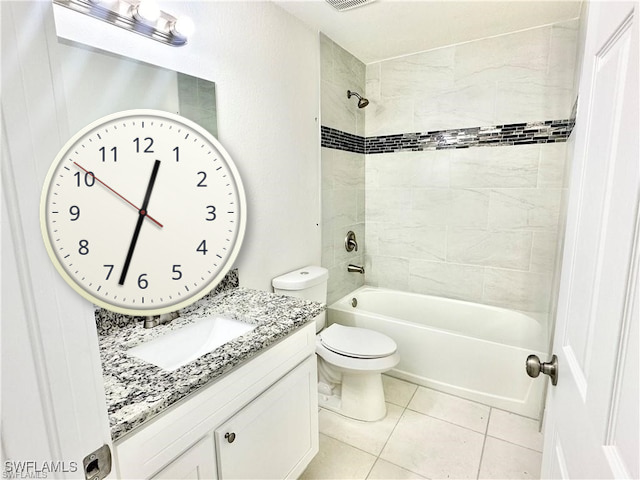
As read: 12h32m51s
